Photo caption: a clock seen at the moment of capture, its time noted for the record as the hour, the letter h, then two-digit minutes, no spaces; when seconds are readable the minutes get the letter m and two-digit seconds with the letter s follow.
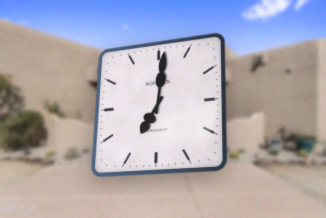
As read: 7h01
